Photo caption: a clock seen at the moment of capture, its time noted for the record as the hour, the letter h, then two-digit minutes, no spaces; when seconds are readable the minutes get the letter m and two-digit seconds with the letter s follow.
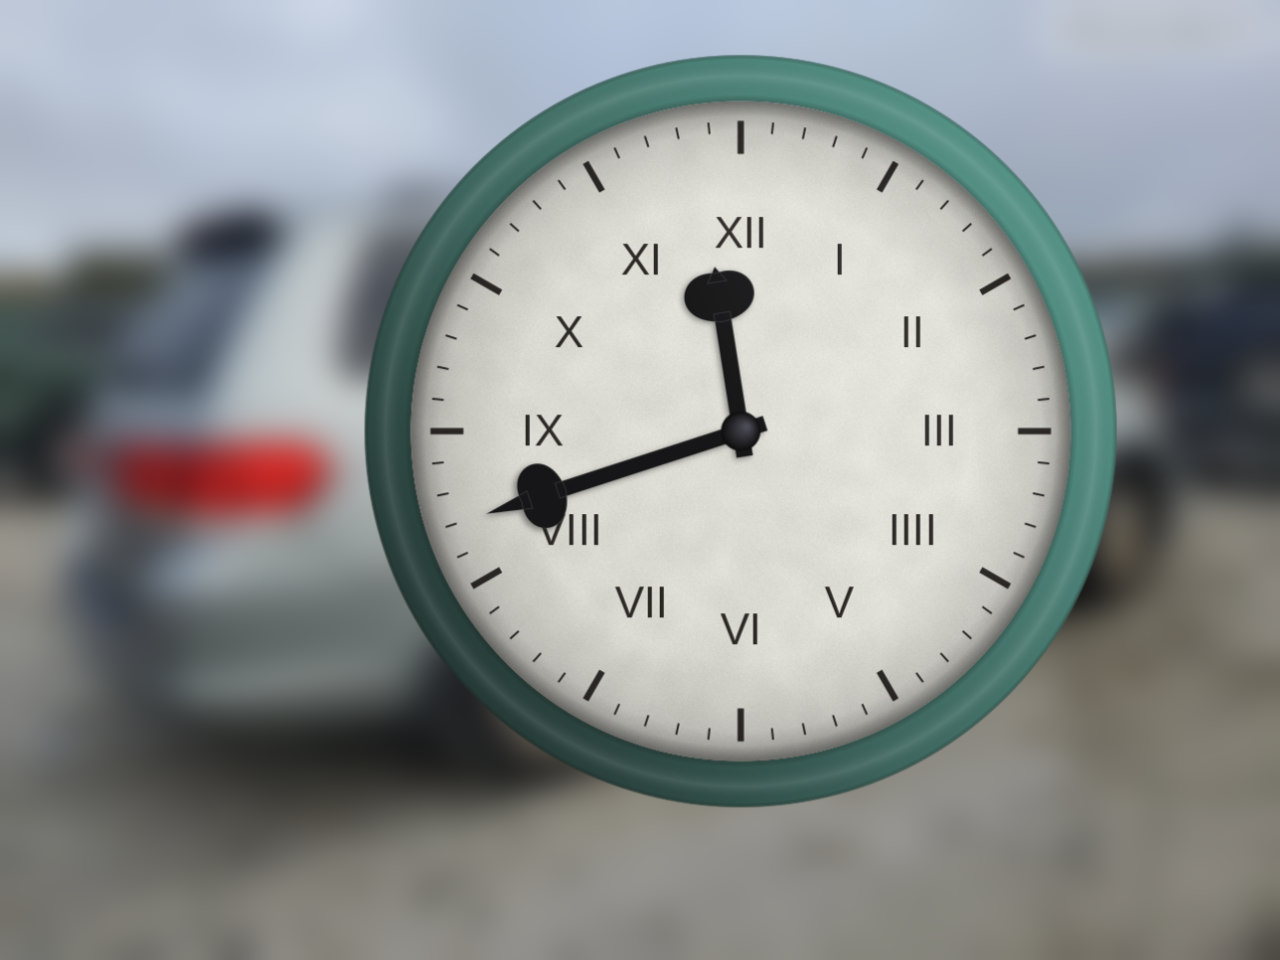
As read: 11h42
